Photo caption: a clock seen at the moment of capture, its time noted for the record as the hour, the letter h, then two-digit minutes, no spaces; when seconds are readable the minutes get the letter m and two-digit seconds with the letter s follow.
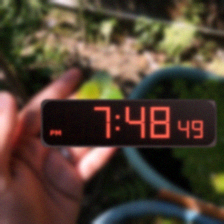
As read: 7h48m49s
